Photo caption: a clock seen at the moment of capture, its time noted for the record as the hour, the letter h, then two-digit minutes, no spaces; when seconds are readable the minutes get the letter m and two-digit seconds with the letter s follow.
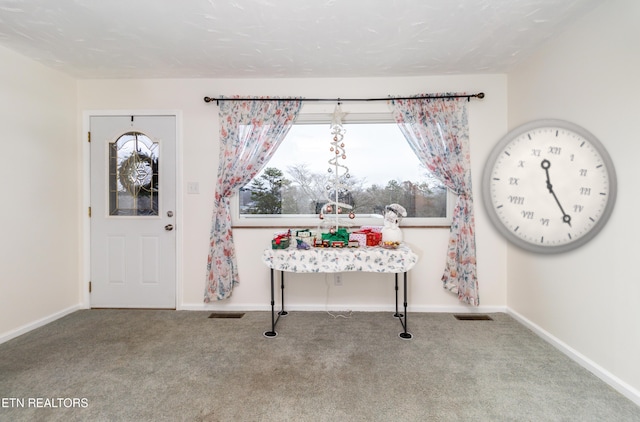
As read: 11h24
